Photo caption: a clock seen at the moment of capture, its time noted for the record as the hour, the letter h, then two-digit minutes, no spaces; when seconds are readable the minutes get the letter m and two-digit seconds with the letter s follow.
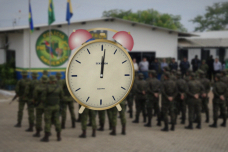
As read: 12h01
